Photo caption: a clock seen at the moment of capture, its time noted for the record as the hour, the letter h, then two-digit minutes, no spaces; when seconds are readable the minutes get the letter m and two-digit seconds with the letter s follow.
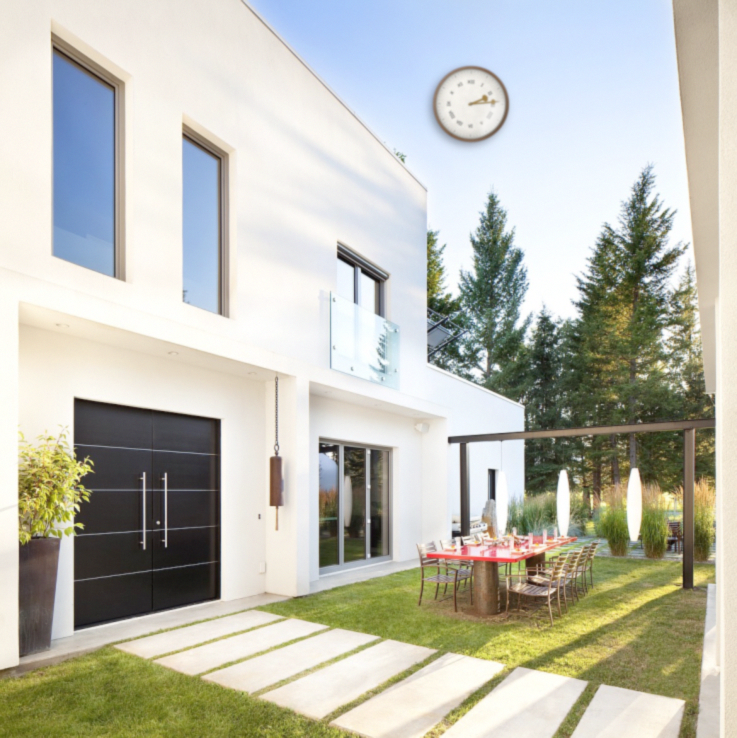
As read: 2h14
